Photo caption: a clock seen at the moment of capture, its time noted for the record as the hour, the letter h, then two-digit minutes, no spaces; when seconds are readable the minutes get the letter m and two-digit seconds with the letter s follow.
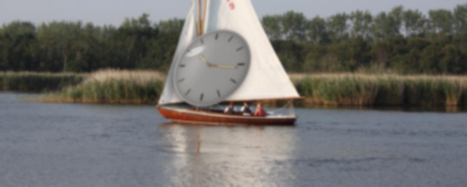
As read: 10h16
